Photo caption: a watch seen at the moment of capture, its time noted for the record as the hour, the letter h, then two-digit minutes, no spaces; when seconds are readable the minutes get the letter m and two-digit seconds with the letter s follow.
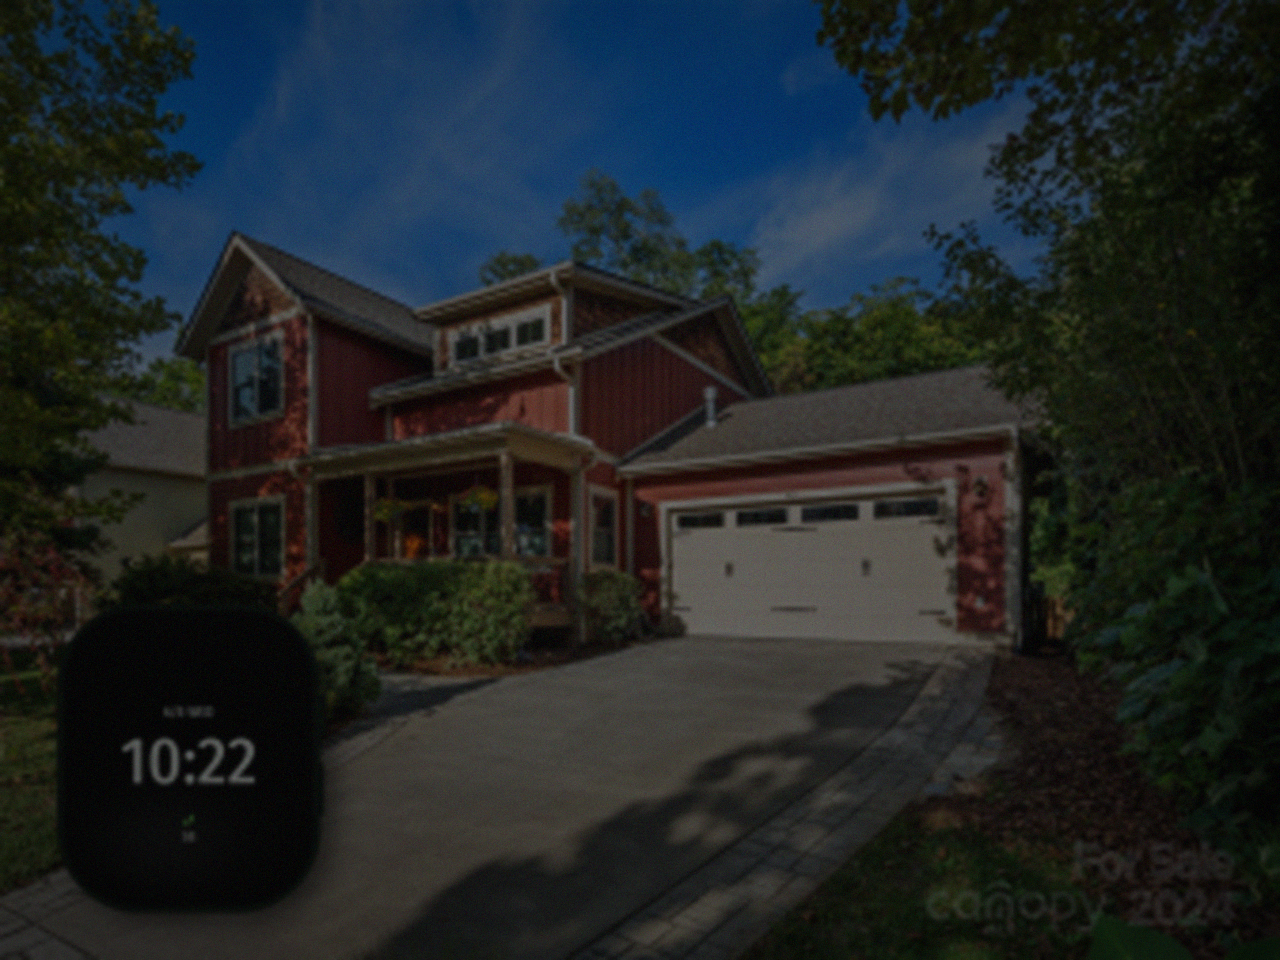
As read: 10h22
